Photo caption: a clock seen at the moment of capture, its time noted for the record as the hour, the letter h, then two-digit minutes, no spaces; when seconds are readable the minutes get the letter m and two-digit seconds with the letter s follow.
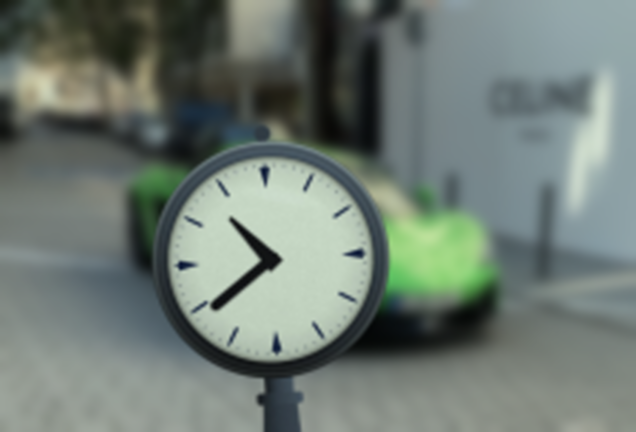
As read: 10h39
